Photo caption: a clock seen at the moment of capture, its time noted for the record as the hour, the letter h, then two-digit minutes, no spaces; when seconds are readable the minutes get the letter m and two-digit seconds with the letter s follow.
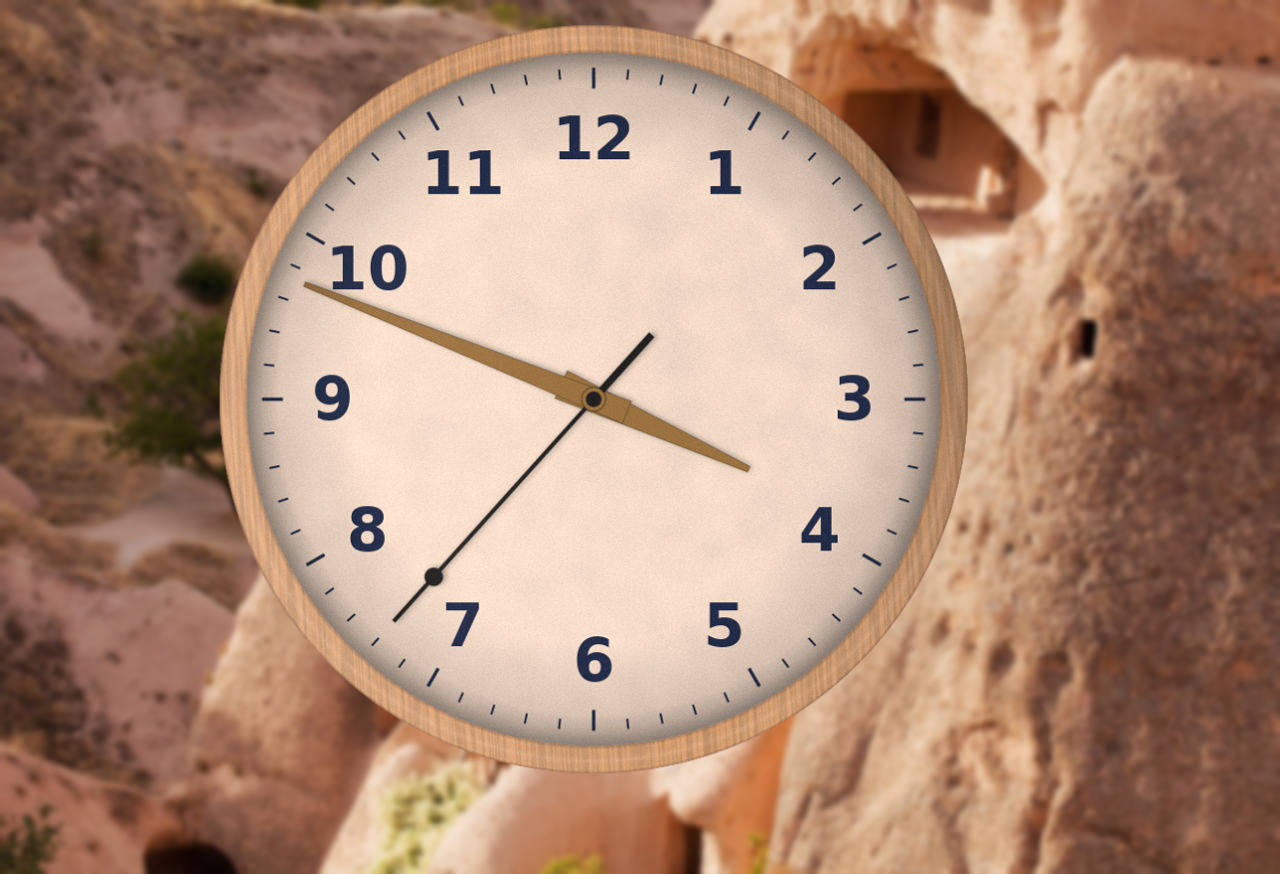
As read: 3h48m37s
